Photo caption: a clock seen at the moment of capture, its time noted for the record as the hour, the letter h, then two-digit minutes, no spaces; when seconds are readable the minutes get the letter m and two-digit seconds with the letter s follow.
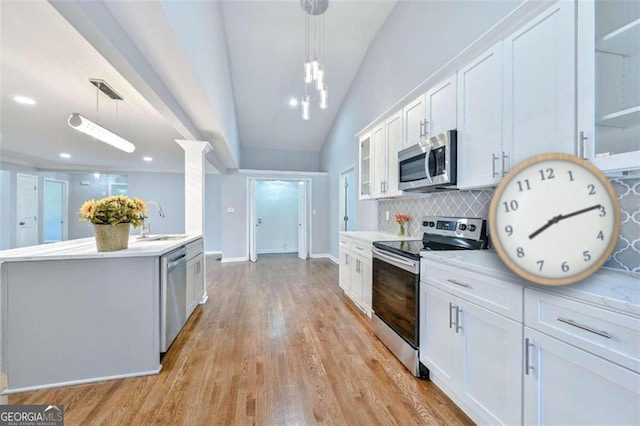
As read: 8h14
